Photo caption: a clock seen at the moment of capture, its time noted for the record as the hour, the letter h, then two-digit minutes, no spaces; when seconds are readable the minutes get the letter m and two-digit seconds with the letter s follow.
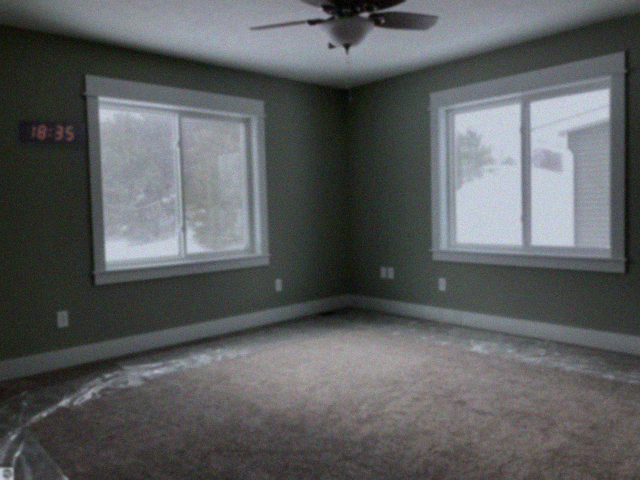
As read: 18h35
